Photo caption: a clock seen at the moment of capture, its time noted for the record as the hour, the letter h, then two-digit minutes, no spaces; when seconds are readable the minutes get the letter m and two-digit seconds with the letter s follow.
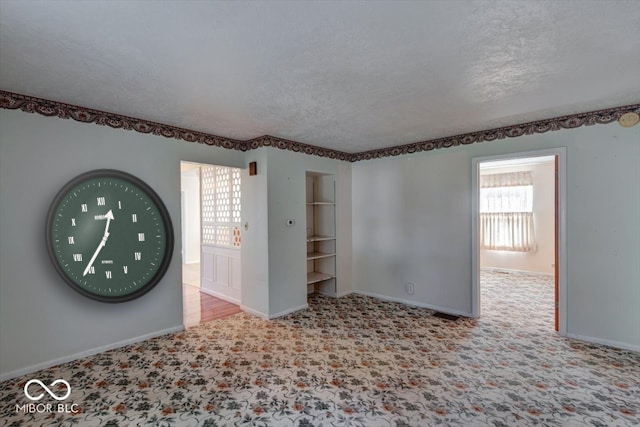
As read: 12h36
